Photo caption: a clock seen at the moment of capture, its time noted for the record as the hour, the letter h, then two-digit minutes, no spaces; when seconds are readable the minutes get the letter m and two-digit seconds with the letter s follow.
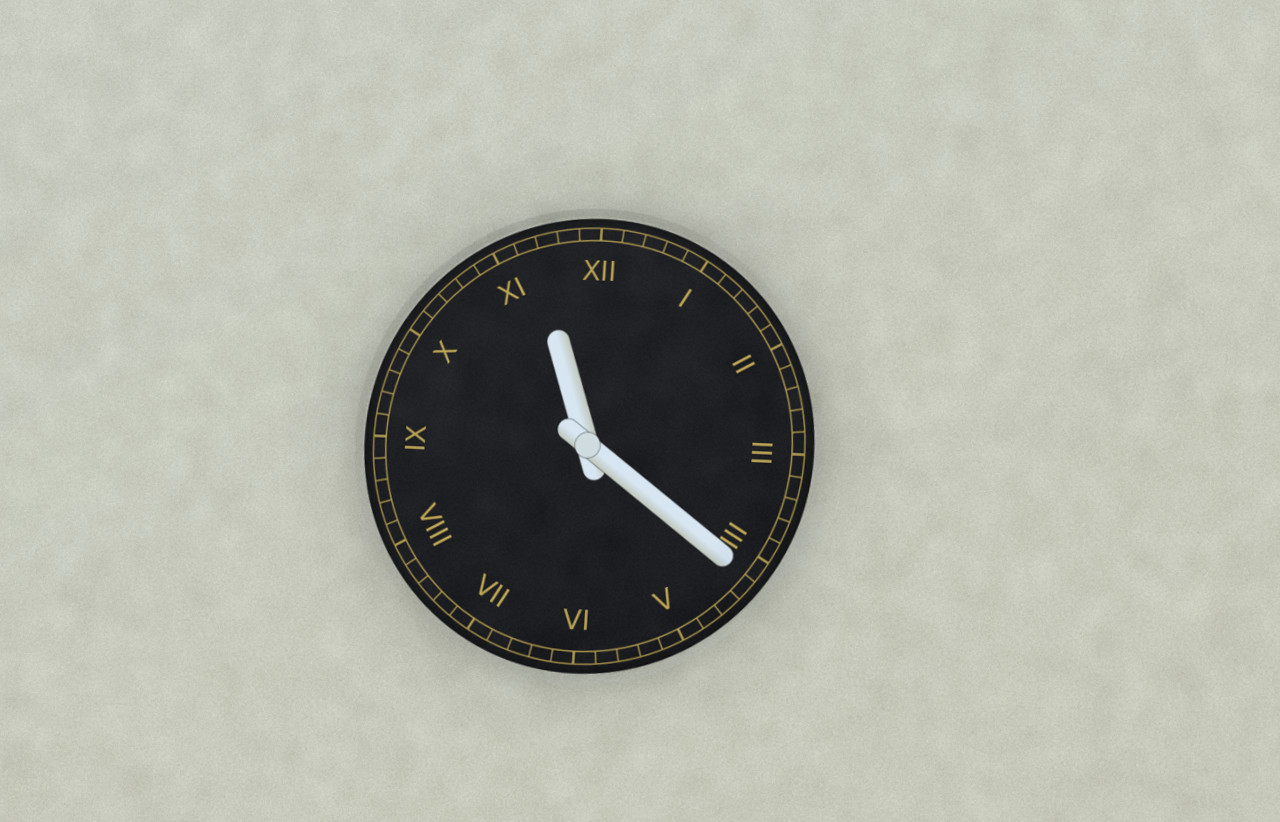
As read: 11h21
